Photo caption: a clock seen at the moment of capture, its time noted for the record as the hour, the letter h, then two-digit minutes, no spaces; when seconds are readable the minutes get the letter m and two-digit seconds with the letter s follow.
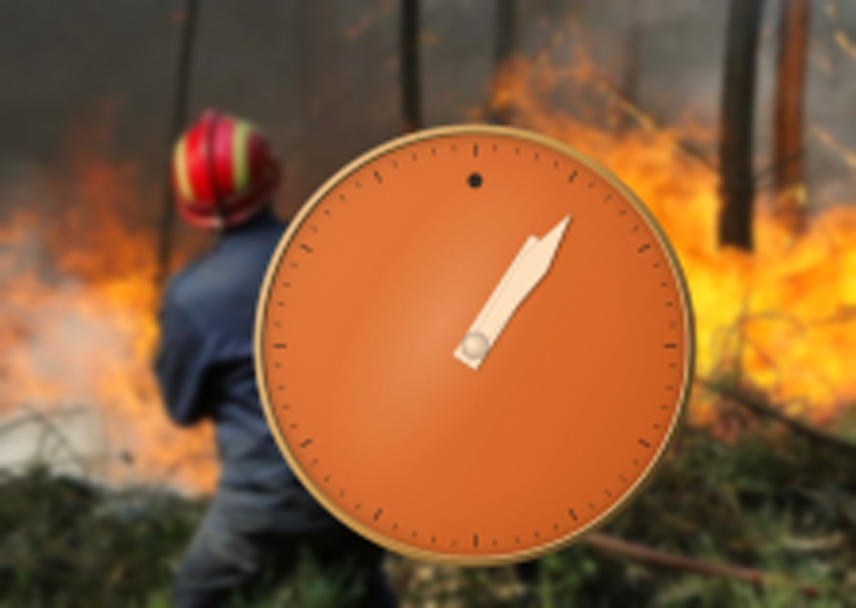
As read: 1h06
